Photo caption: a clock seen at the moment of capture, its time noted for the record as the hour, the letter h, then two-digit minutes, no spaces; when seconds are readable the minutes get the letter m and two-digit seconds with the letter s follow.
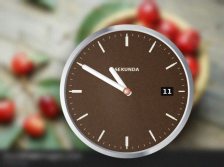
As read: 10h50
